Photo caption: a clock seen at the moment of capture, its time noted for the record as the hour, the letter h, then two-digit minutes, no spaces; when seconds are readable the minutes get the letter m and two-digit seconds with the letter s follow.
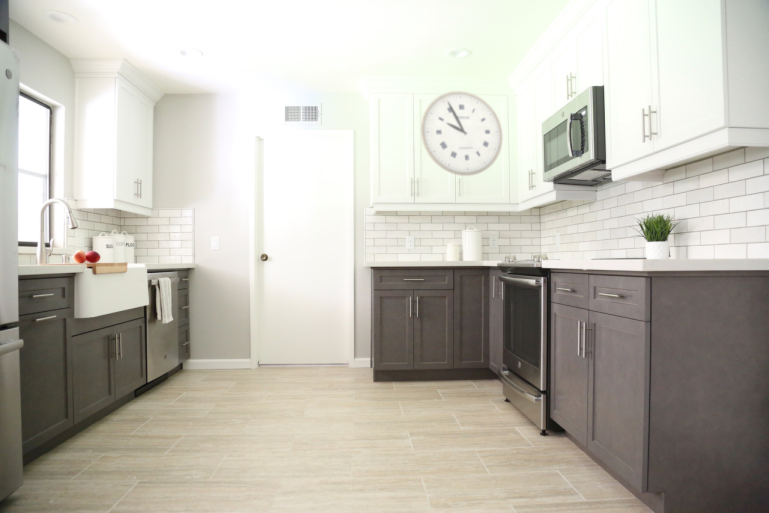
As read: 9h56
